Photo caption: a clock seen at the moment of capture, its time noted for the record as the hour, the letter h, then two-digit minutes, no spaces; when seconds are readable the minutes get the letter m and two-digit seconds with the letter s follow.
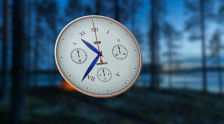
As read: 10h37
